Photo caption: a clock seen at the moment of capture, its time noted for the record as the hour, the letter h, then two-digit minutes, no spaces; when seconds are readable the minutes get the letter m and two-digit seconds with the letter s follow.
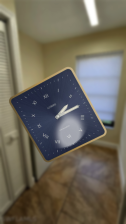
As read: 2h15
